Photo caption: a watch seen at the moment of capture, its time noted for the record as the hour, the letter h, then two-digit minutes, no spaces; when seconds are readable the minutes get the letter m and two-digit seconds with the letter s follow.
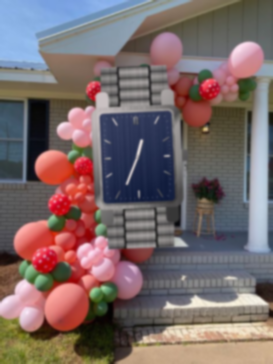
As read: 12h34
